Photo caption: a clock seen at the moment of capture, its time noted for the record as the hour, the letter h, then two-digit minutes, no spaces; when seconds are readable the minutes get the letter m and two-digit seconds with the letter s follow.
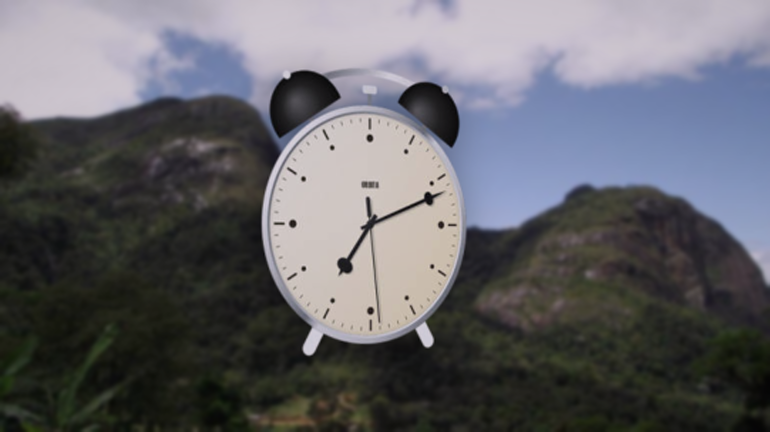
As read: 7h11m29s
